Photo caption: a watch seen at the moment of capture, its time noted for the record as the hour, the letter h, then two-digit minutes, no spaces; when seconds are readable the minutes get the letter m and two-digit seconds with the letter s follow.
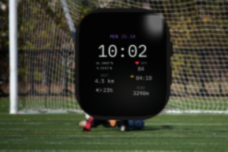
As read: 10h02
